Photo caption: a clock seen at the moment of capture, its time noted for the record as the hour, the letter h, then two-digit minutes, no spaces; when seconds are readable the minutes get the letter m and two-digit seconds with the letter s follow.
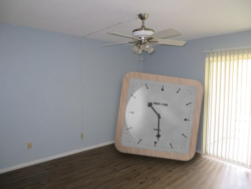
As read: 10h29
